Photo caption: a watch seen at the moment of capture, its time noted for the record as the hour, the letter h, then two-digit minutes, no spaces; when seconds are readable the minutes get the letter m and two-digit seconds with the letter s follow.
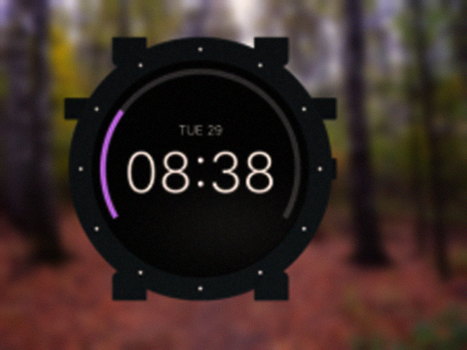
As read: 8h38
